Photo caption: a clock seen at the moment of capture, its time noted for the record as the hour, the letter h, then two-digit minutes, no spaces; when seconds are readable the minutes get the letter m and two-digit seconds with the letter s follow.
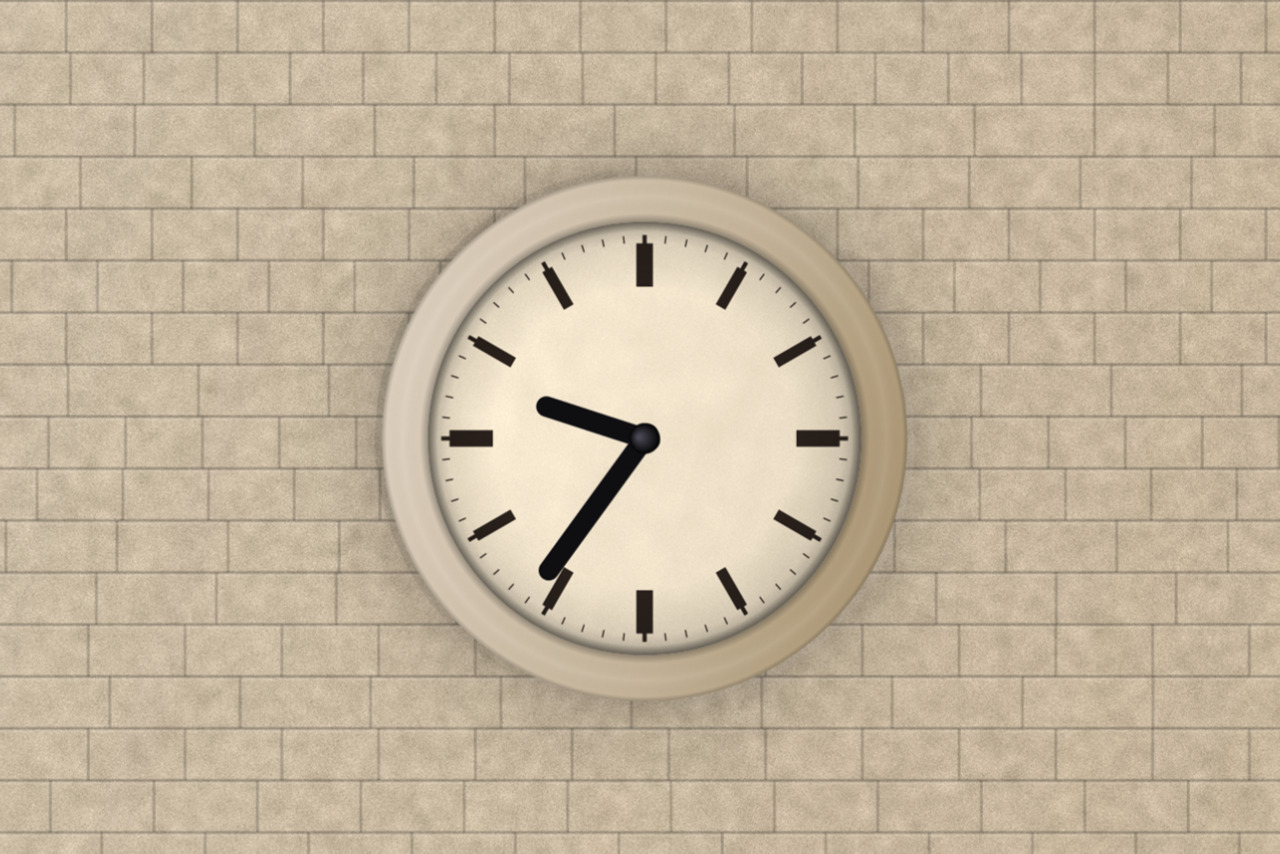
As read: 9h36
